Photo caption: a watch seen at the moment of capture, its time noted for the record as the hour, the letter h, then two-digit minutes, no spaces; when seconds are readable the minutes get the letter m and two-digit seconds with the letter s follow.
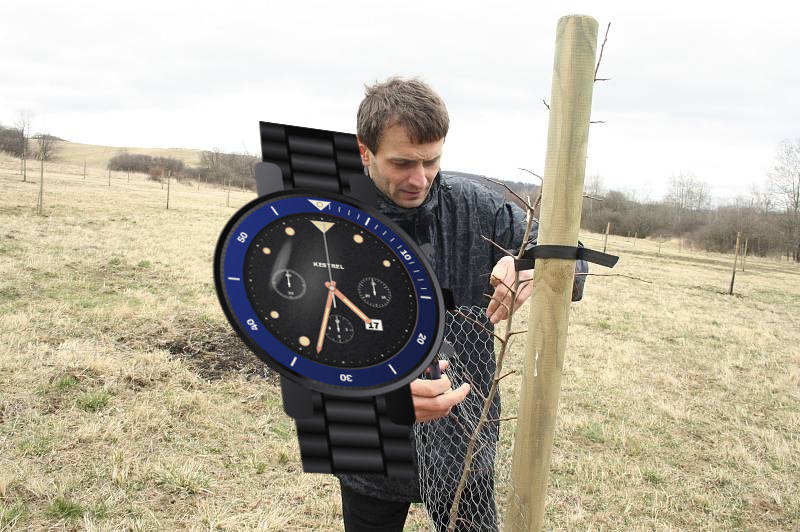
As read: 4h33
